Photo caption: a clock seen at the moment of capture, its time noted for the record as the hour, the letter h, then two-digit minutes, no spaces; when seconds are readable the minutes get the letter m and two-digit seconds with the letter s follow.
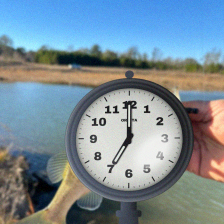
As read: 7h00
